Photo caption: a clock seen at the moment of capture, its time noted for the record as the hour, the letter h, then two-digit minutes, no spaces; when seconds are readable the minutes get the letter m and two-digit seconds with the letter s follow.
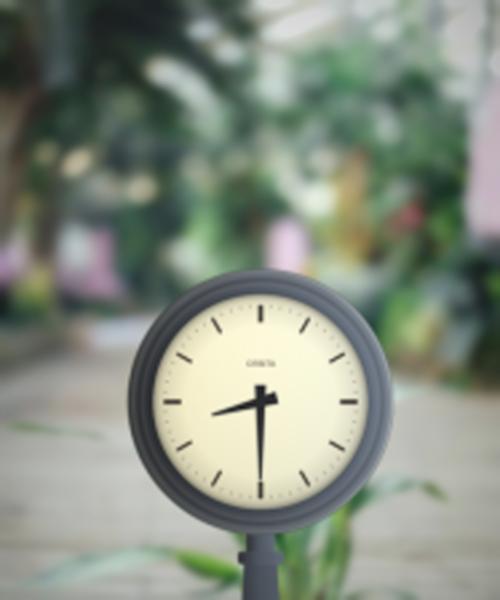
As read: 8h30
